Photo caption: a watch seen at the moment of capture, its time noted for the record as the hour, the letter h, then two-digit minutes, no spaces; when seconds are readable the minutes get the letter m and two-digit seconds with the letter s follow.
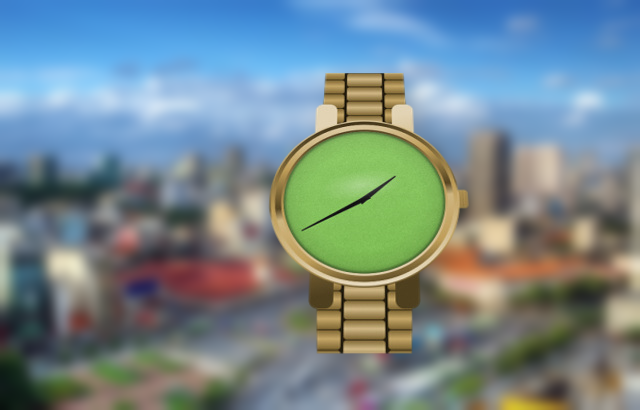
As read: 1h40
